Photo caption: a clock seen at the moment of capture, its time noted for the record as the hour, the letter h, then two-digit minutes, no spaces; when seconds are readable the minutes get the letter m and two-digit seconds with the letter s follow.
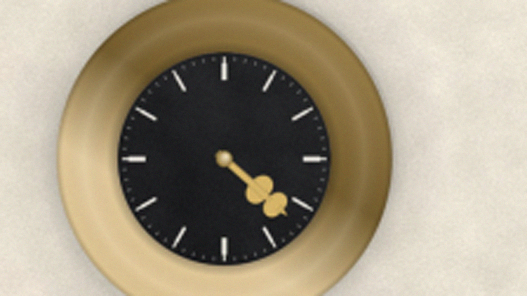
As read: 4h22
